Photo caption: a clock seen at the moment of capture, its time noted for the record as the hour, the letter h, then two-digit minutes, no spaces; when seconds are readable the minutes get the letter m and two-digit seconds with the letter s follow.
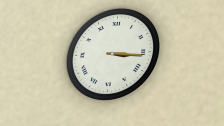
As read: 3h16
